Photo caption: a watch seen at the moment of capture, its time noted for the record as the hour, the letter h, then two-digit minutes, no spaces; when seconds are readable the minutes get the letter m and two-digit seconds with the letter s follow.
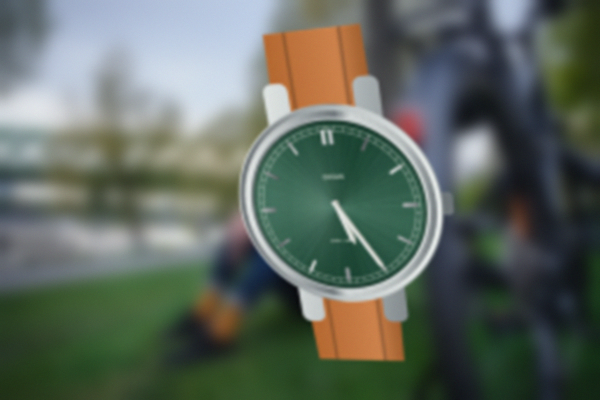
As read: 5h25
